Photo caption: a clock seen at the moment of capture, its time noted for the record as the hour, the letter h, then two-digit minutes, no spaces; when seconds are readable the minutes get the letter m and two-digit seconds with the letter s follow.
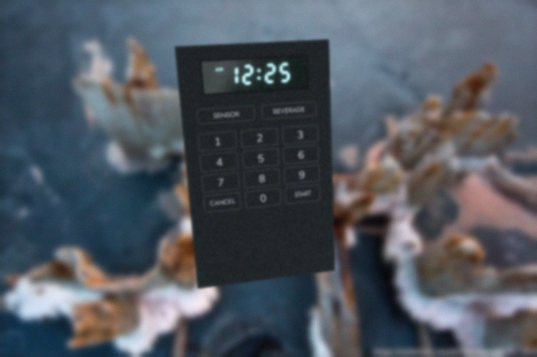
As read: 12h25
